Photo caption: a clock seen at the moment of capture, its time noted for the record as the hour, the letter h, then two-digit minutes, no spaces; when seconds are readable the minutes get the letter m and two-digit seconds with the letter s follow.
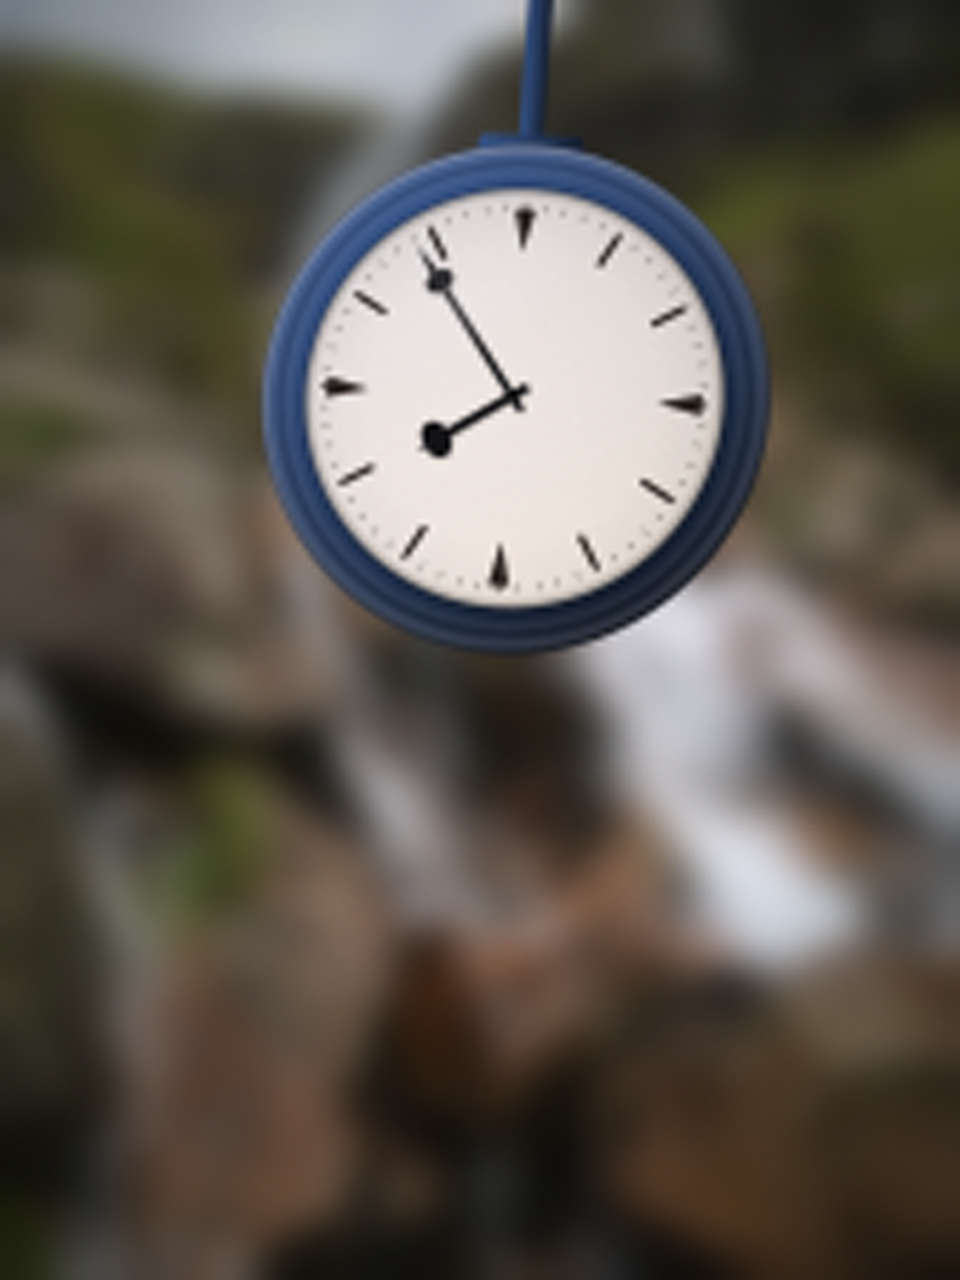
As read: 7h54
